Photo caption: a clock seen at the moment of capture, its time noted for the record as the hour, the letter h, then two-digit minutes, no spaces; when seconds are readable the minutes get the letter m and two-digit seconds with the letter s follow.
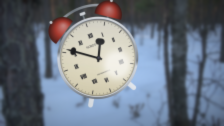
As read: 12h51
